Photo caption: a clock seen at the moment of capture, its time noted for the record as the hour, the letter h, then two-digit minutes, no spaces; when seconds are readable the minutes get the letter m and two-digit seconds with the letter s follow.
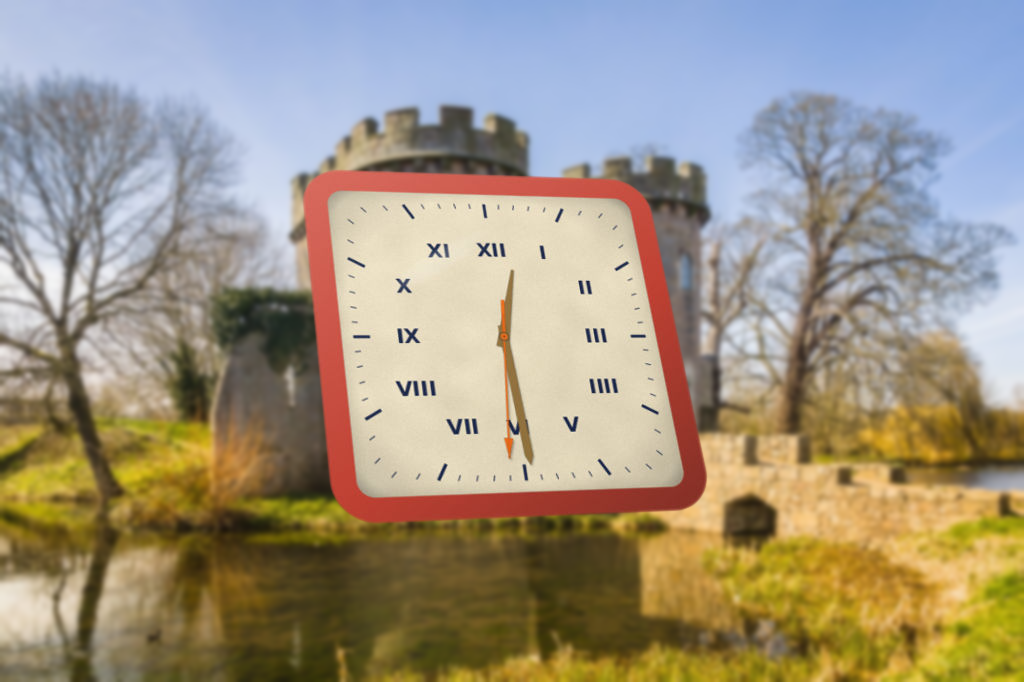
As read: 12h29m31s
